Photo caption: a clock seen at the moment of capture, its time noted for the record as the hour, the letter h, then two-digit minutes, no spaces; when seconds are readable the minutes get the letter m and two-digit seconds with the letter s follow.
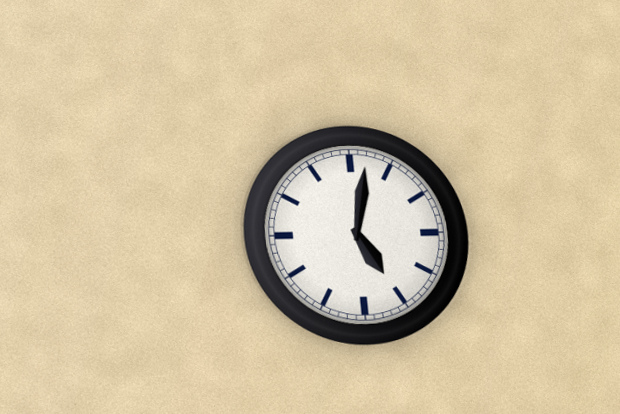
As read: 5h02
